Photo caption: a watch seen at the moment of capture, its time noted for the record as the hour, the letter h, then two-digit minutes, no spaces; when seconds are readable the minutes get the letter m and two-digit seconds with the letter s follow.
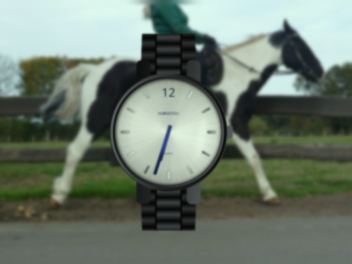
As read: 6h33
